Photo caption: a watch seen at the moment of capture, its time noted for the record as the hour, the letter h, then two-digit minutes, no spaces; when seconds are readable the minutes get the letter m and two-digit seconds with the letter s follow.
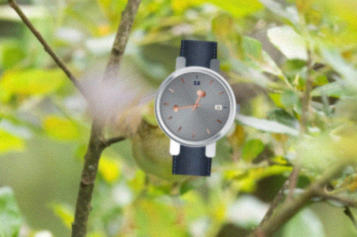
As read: 12h43
